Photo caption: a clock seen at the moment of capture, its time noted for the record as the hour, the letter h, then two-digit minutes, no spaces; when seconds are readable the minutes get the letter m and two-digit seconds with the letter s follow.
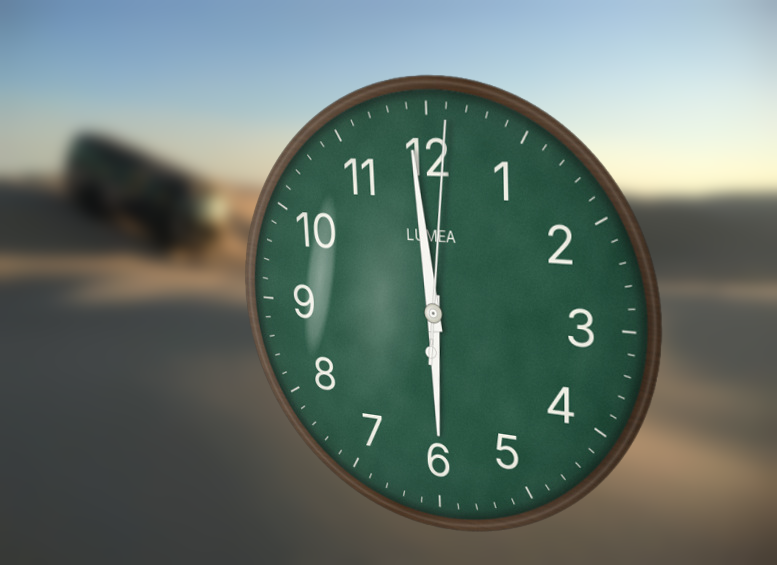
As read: 5h59m01s
